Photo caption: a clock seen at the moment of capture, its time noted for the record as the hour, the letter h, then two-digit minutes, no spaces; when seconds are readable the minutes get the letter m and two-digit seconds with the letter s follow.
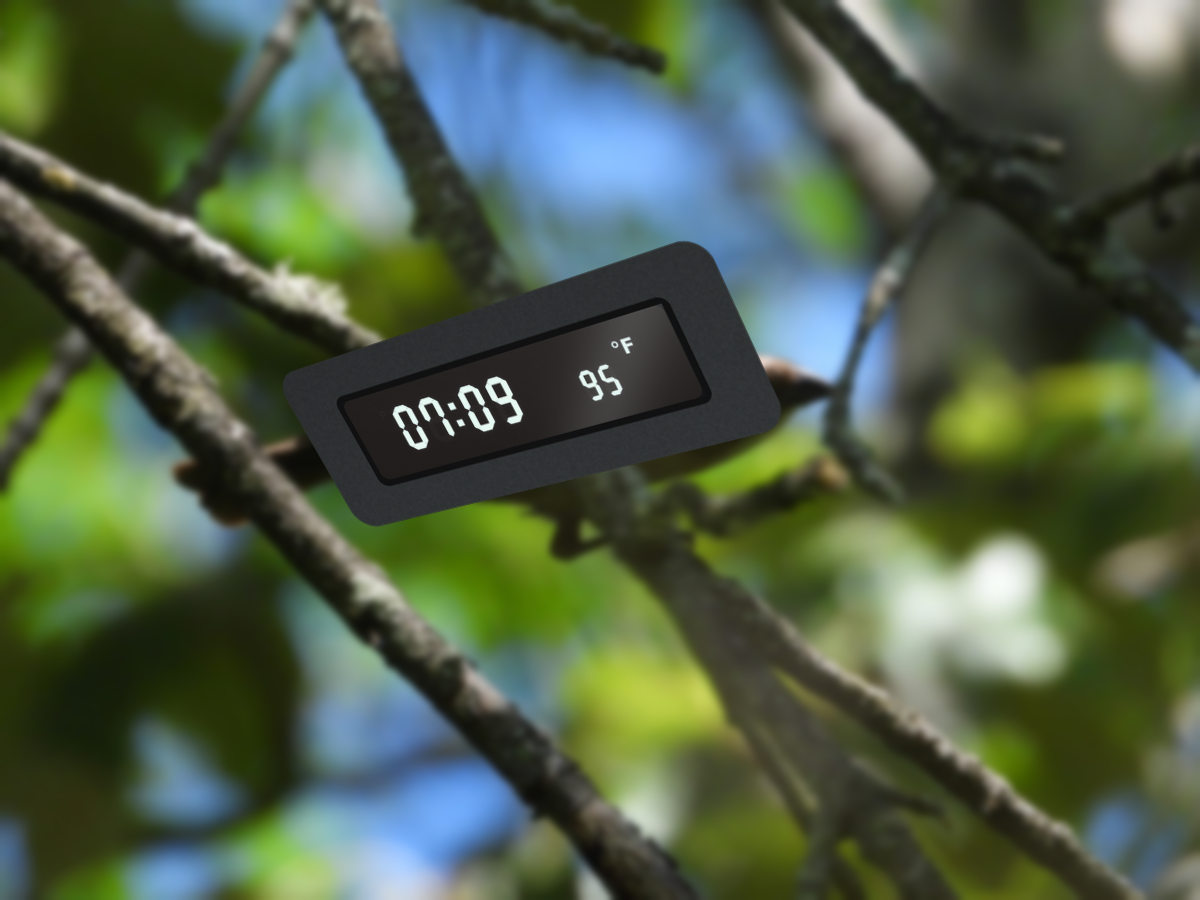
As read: 7h09
